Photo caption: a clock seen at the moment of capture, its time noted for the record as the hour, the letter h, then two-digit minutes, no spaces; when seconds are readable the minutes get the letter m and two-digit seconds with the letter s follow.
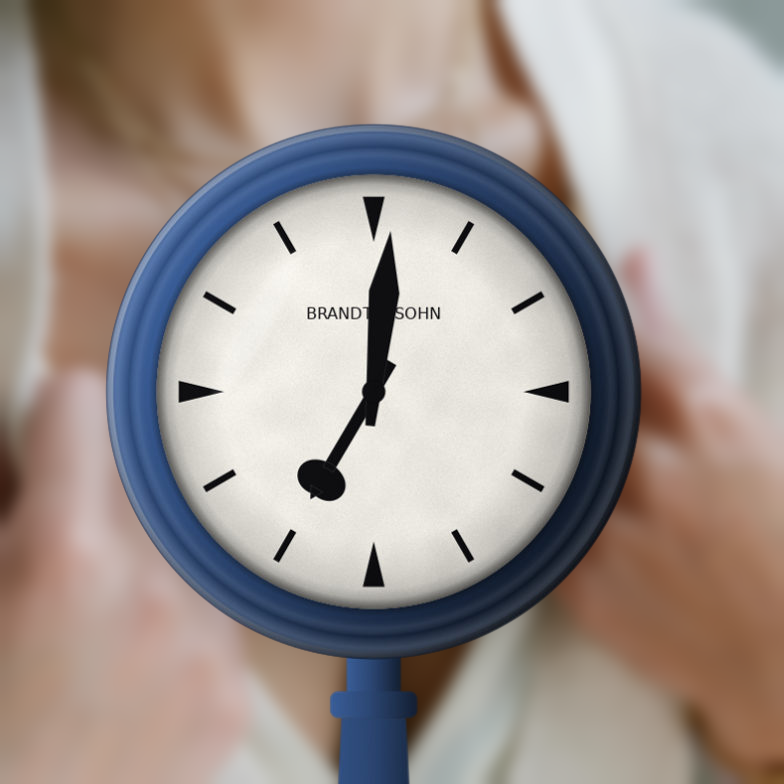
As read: 7h01
